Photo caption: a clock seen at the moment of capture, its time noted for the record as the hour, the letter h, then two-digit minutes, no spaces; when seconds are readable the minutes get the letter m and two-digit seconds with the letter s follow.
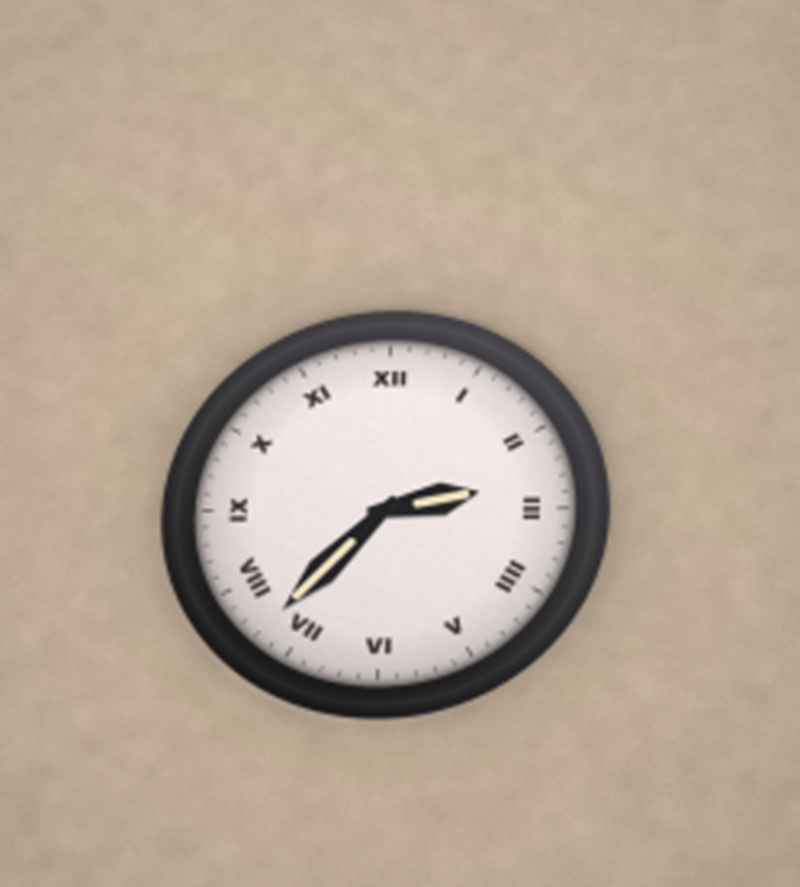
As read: 2h37
